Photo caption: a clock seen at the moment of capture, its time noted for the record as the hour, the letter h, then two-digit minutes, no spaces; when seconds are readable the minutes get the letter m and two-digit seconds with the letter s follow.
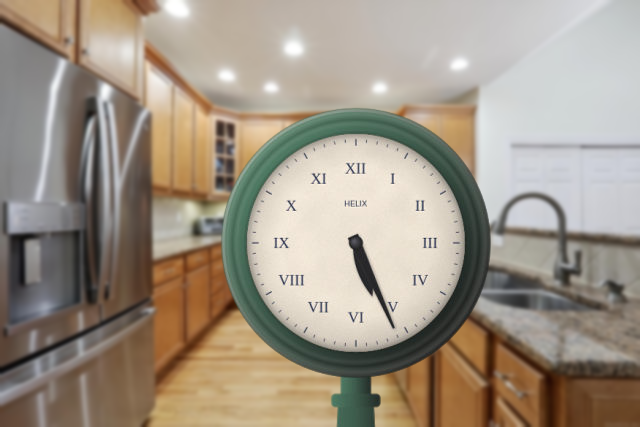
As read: 5h26
